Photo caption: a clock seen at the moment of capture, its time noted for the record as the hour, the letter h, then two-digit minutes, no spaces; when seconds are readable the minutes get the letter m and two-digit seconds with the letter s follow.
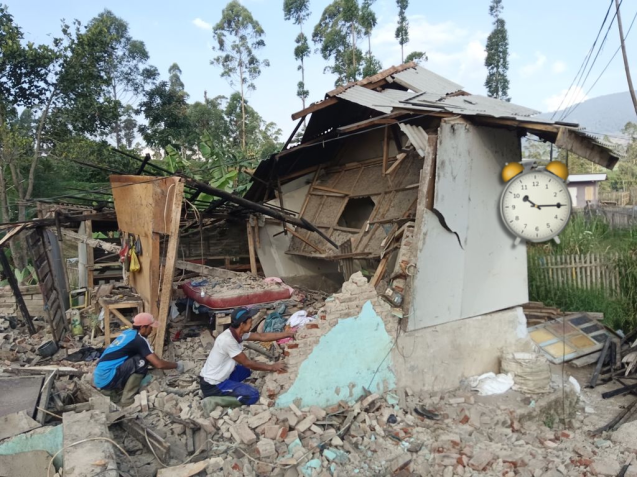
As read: 10h15
